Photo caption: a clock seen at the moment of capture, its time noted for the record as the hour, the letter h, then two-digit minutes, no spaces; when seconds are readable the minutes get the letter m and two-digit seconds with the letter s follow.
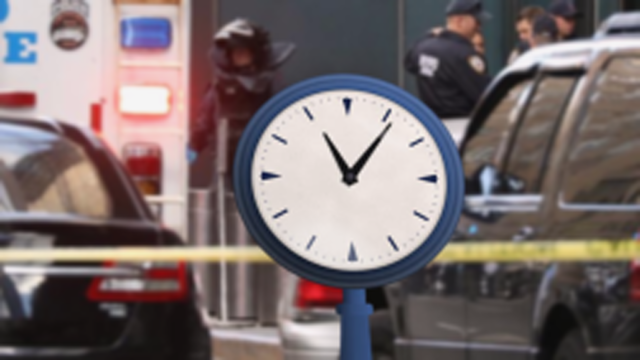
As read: 11h06
